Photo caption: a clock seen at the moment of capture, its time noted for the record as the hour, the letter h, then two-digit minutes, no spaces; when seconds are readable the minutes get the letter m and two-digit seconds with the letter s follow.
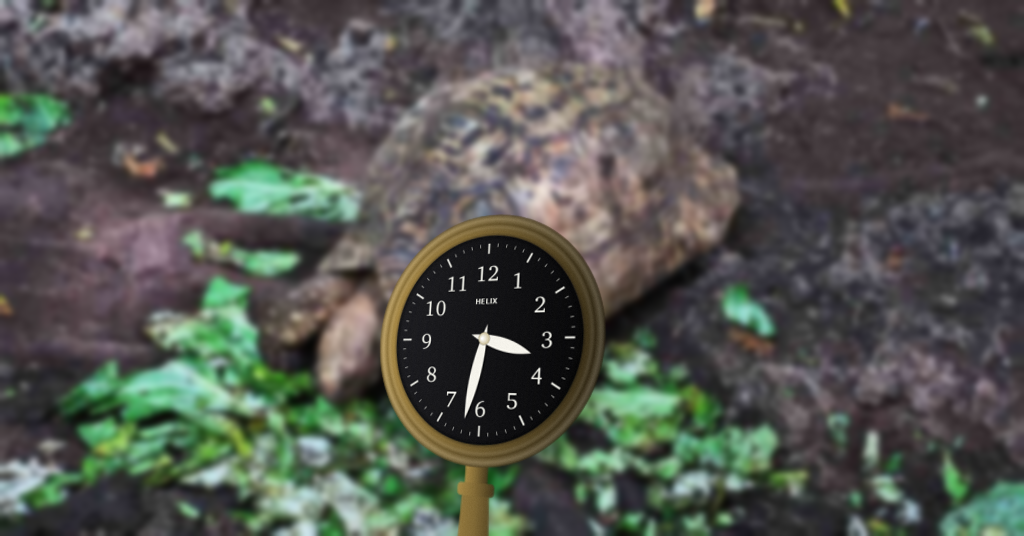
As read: 3h32
